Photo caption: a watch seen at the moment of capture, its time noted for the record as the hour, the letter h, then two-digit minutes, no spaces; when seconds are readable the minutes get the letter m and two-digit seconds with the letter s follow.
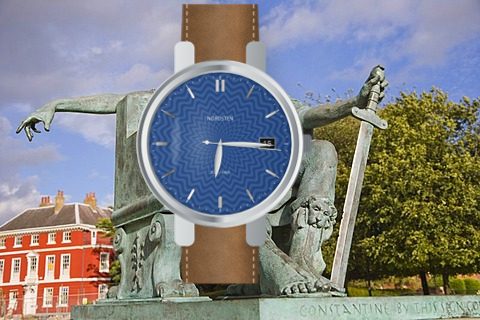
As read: 6h15m16s
